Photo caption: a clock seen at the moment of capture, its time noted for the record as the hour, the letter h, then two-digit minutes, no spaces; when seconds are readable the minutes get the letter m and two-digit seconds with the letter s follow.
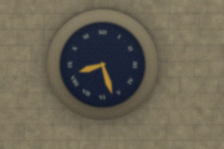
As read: 8h27
